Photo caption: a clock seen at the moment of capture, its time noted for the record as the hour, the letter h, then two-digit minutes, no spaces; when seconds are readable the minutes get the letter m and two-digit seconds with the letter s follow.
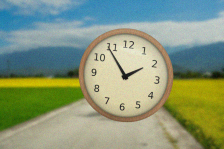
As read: 1h54
